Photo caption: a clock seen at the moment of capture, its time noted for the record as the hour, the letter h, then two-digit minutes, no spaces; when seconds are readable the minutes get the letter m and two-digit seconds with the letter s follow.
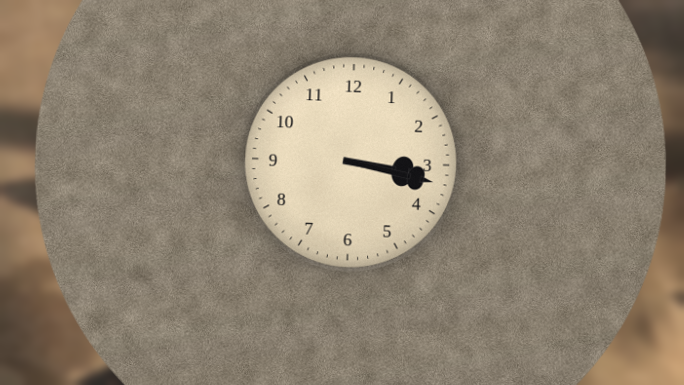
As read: 3h17
